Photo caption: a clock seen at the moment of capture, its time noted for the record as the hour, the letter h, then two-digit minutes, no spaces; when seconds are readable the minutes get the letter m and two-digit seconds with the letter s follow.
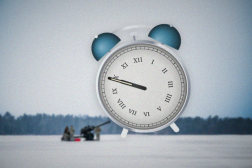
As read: 9h49
